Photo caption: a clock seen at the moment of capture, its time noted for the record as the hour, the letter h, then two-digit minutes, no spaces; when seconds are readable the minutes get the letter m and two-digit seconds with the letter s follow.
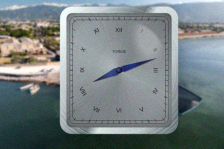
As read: 8h12
